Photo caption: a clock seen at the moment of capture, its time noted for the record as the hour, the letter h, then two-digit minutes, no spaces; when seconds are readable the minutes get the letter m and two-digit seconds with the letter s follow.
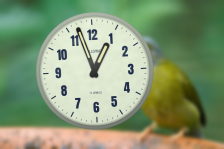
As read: 12h57
